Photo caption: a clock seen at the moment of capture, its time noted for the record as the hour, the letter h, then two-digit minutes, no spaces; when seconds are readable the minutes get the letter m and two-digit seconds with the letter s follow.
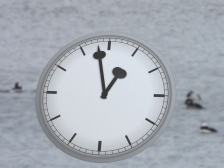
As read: 12h58
